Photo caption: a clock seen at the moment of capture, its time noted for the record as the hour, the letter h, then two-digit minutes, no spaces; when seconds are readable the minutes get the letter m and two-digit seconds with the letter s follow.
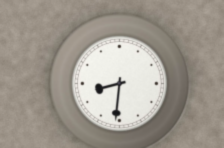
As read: 8h31
